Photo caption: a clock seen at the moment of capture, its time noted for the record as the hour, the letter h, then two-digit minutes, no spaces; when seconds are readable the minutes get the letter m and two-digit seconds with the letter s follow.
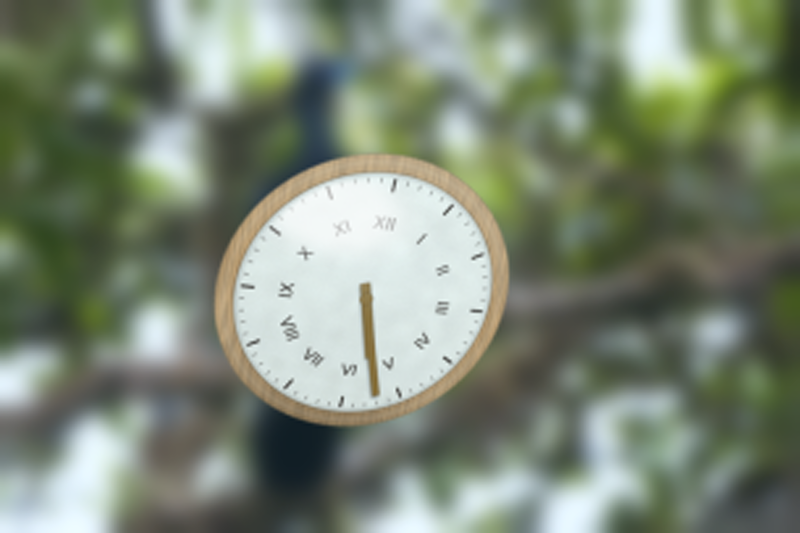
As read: 5h27
